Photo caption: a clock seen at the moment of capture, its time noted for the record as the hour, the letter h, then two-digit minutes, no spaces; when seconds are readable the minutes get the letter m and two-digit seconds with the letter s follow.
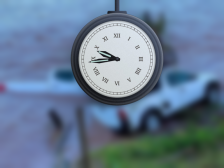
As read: 9h44
